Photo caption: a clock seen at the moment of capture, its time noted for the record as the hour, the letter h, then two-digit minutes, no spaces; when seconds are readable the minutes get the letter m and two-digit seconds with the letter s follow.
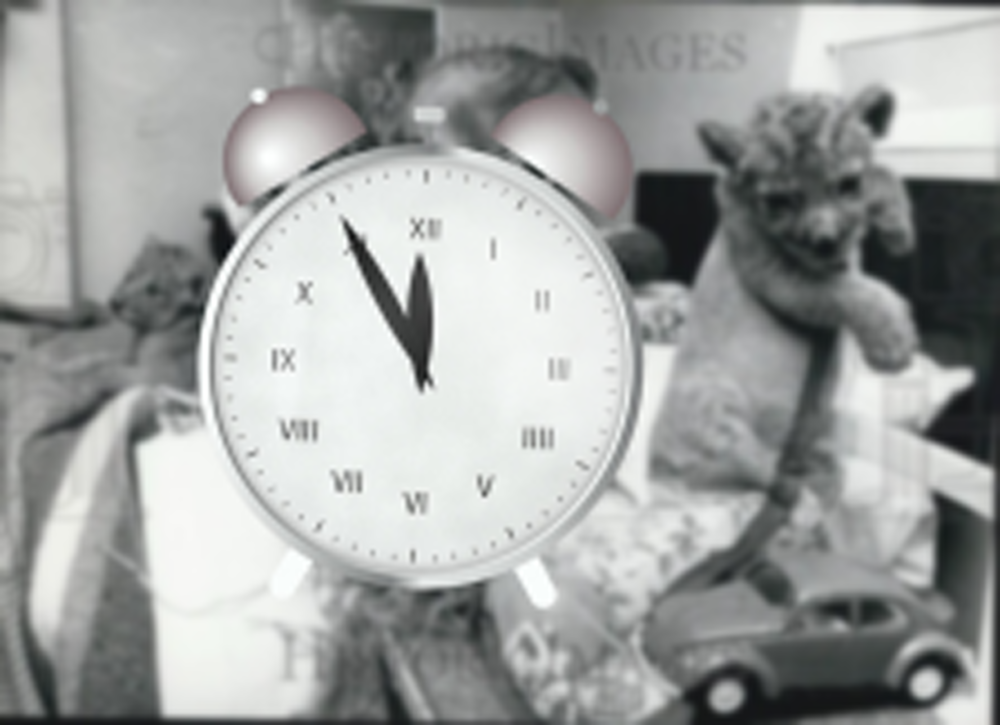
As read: 11h55
